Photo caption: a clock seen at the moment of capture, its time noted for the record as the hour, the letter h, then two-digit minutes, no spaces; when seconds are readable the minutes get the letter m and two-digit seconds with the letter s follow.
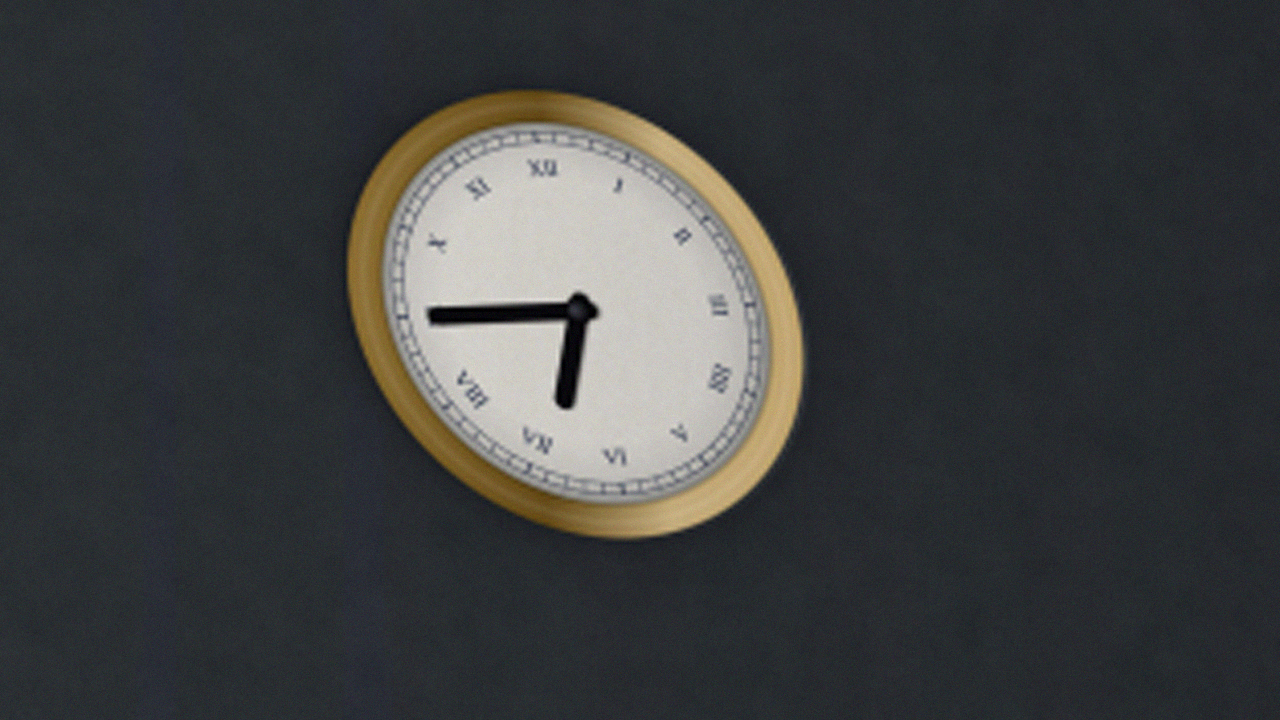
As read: 6h45
